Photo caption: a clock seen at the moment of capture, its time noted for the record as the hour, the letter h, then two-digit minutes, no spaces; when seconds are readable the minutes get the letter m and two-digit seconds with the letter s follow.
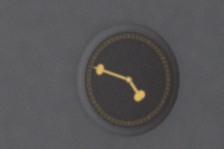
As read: 4h48
